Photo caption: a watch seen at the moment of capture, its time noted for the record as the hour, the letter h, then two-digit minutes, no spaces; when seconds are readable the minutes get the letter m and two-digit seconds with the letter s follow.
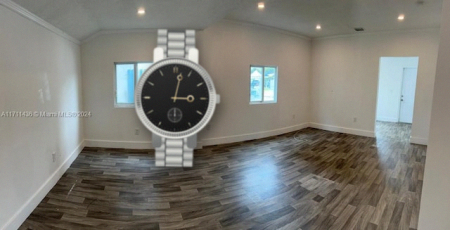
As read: 3h02
